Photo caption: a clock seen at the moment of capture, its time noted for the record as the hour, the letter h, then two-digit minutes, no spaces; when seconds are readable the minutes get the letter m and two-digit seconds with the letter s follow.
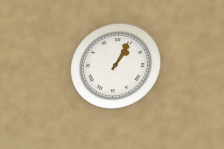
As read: 1h04
